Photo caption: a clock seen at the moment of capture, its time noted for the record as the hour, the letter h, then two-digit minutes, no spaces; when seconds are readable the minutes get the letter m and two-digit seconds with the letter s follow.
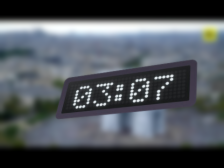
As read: 3h07
